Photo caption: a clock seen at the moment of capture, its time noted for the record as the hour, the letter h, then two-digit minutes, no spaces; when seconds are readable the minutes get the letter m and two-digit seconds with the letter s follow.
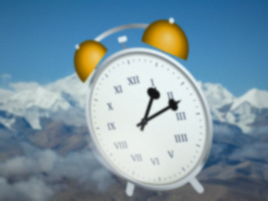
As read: 1h12
